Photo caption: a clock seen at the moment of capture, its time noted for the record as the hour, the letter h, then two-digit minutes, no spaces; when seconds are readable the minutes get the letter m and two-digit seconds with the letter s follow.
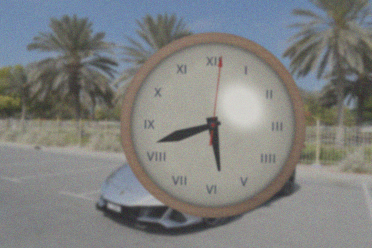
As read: 5h42m01s
